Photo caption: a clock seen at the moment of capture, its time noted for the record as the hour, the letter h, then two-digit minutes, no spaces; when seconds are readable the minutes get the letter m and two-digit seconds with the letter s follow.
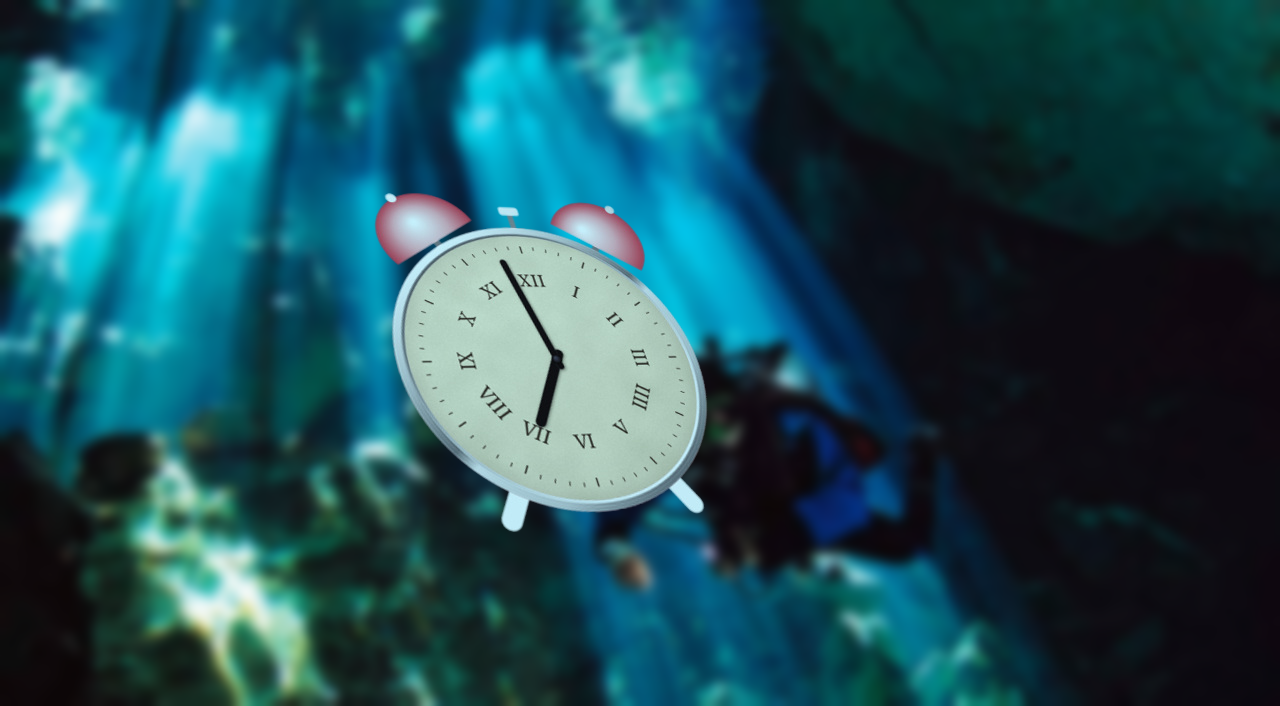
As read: 6h58
